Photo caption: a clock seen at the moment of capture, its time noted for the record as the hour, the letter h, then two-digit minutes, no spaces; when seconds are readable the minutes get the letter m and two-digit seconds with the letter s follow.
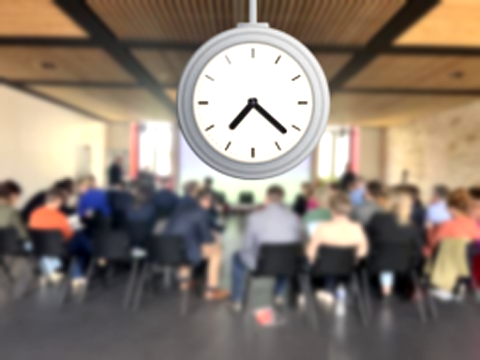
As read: 7h22
